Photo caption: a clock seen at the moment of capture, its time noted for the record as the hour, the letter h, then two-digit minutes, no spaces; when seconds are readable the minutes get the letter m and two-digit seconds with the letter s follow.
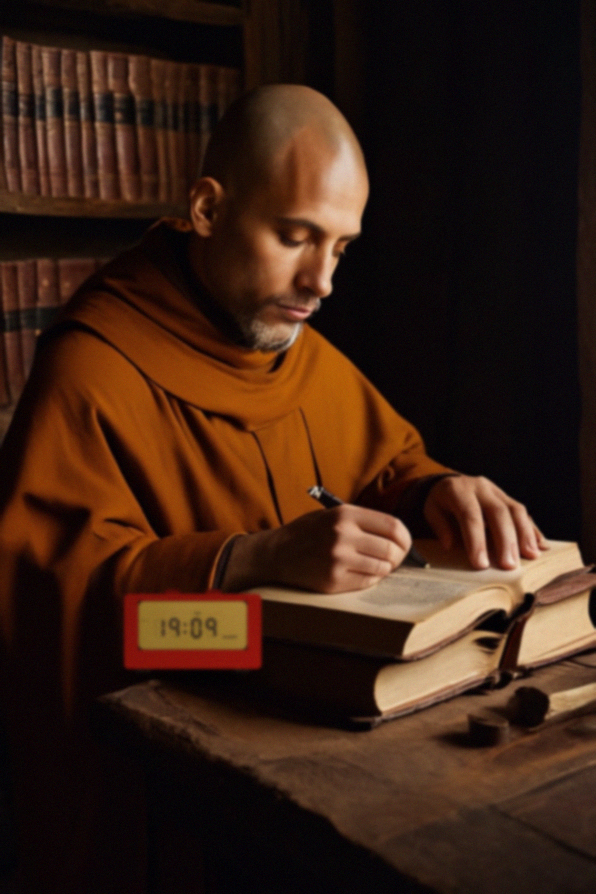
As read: 19h09
